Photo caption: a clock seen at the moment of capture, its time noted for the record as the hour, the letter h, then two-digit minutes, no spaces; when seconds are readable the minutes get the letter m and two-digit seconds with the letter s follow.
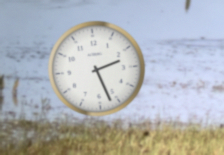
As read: 2h27
